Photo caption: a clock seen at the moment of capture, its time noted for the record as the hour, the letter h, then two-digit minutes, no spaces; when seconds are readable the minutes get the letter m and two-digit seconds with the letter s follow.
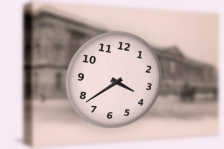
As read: 3h38
